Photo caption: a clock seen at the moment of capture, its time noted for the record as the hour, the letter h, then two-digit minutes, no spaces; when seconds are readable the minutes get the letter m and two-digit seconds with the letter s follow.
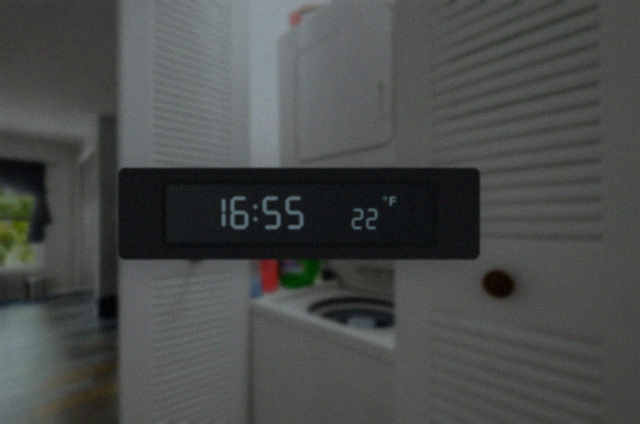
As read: 16h55
